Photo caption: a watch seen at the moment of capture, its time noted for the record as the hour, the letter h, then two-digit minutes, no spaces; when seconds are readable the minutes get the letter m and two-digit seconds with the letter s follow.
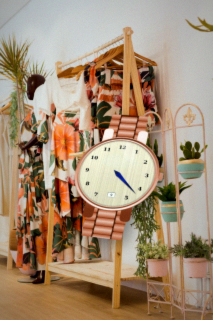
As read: 4h22
